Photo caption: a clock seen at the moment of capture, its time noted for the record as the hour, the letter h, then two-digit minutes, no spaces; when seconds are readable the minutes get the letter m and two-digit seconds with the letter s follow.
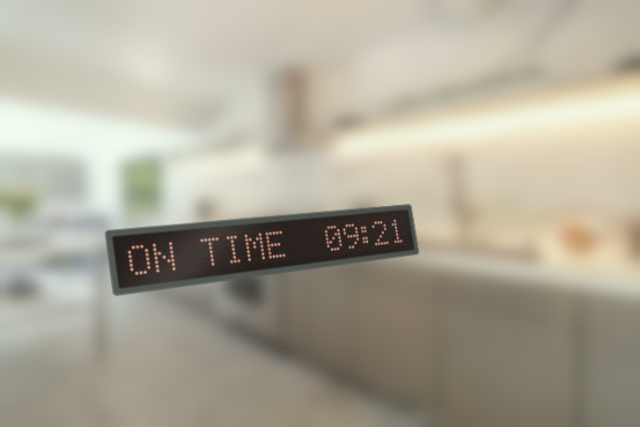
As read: 9h21
